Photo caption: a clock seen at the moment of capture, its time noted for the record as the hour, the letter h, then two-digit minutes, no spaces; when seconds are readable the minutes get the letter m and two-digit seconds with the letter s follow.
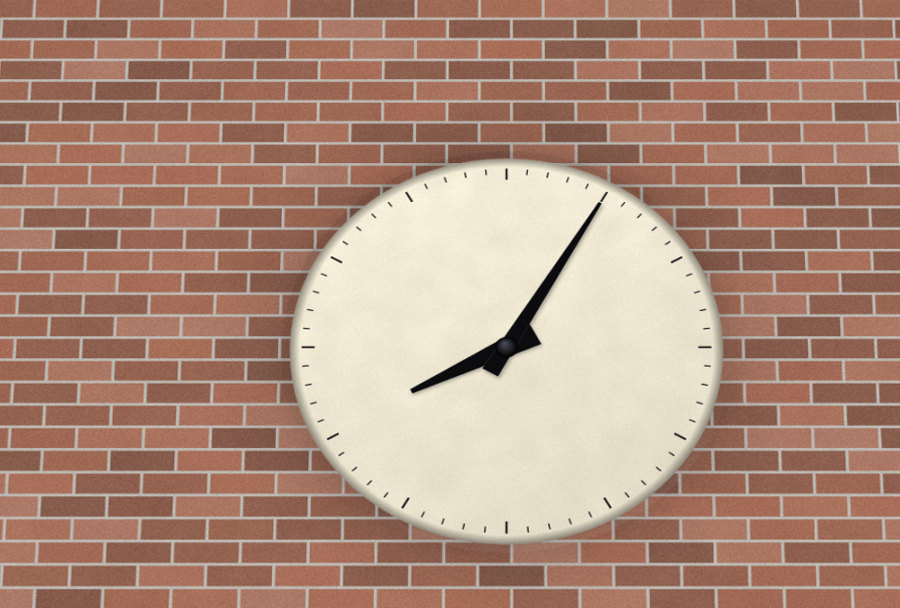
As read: 8h05
